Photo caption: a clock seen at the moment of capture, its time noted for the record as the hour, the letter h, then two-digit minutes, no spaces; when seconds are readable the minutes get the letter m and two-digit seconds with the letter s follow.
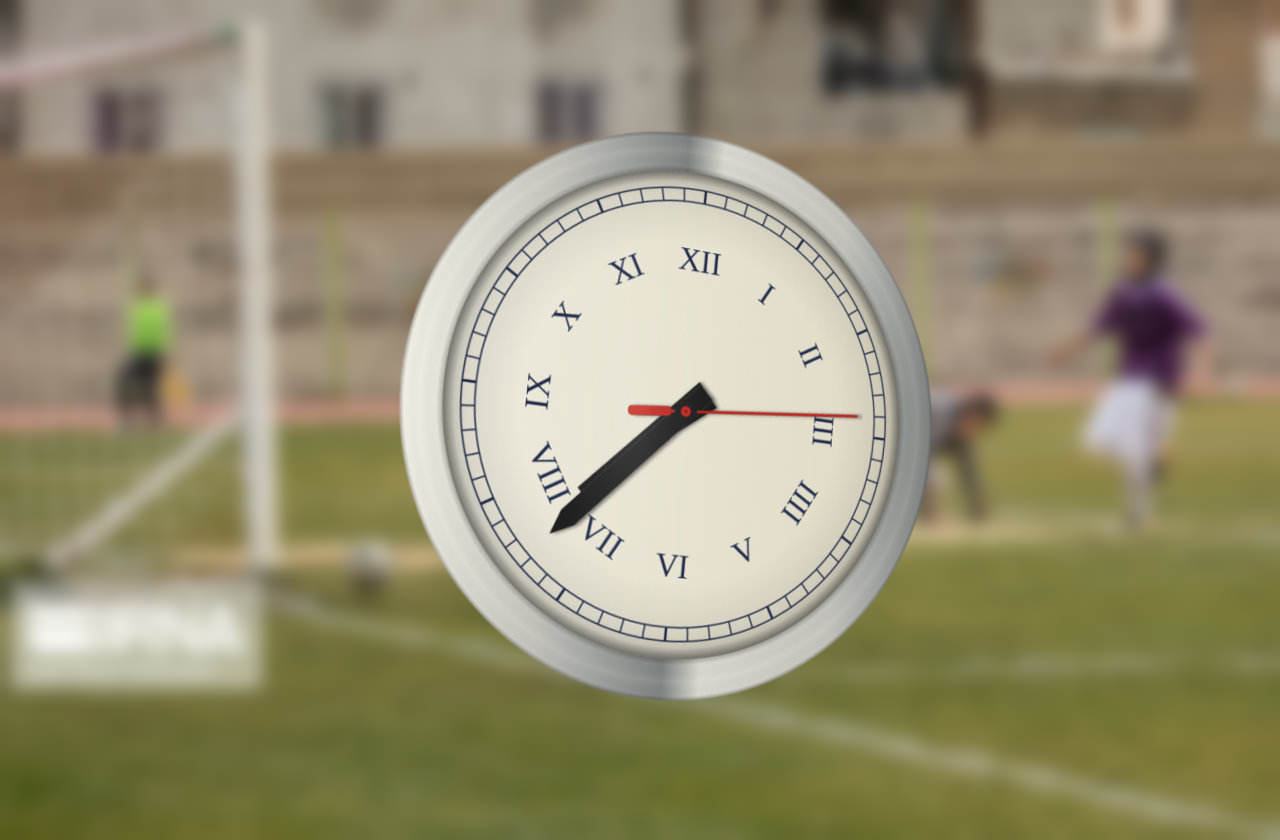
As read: 7h37m14s
